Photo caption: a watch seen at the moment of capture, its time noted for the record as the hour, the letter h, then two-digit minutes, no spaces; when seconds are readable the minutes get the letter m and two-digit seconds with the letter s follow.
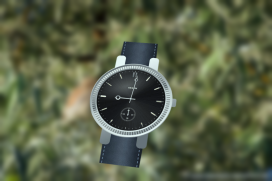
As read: 9h01
